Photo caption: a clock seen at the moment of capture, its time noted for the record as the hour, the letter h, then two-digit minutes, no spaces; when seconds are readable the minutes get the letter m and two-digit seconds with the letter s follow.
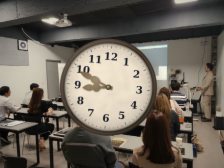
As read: 8h49
